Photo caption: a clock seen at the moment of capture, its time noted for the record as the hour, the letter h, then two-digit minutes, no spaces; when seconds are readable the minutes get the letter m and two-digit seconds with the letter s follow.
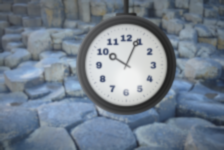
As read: 10h04
